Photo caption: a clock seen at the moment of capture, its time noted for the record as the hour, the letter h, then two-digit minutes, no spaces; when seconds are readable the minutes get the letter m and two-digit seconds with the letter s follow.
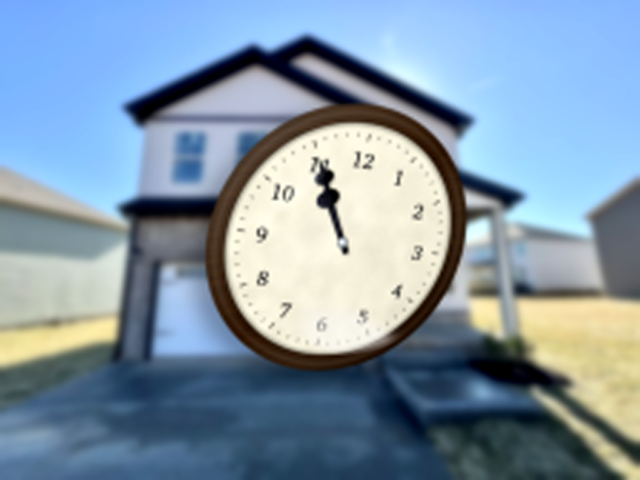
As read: 10h55
